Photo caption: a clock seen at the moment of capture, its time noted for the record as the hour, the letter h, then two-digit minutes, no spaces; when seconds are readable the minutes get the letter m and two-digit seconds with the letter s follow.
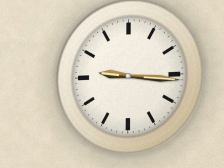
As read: 9h16
